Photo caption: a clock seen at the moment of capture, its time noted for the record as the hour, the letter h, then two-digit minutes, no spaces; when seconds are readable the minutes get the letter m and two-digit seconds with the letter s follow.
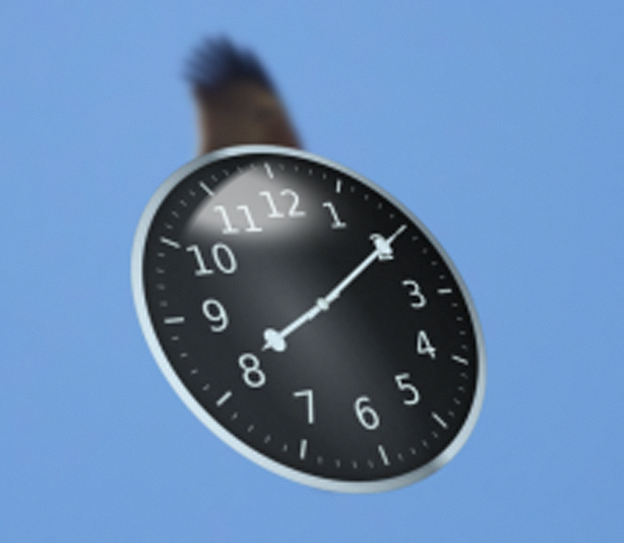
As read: 8h10
